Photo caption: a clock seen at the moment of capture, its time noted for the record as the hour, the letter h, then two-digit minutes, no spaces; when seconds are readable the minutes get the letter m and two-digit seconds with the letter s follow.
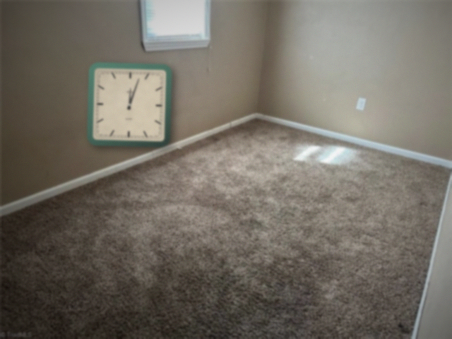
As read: 12h03
